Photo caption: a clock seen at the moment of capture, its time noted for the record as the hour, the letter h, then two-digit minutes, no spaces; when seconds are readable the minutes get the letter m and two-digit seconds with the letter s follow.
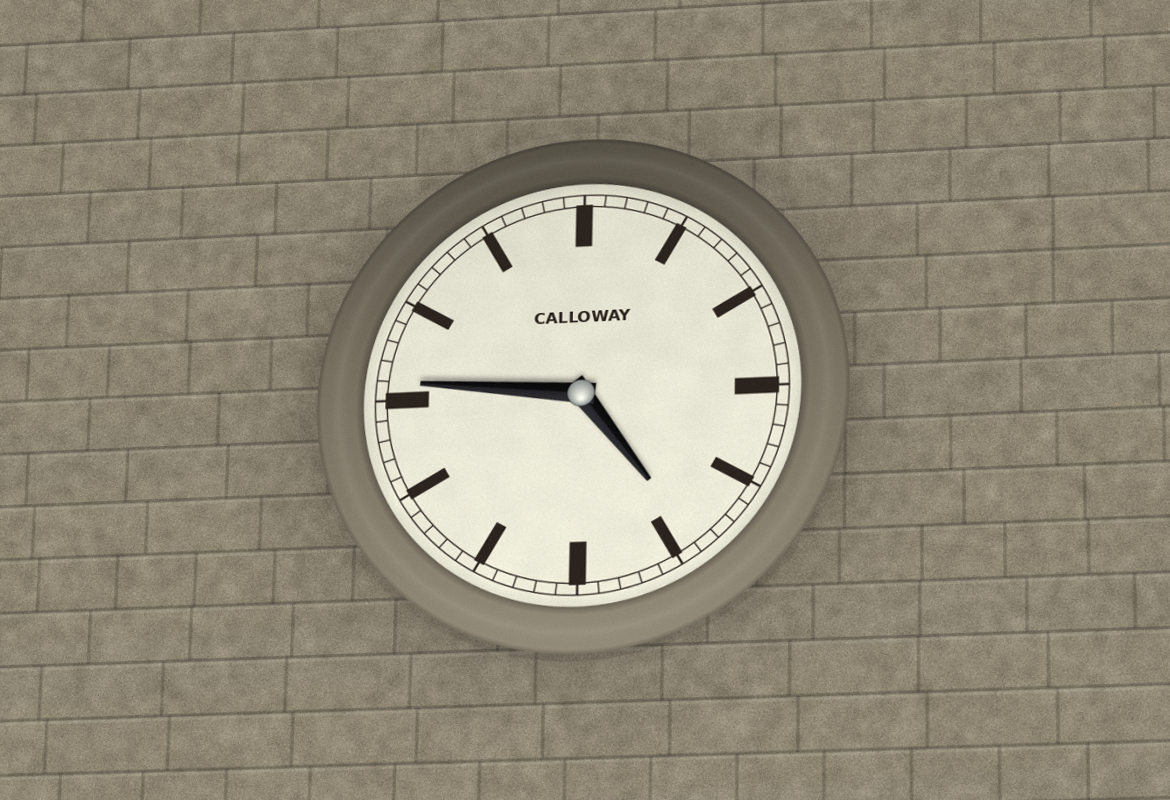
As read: 4h46
